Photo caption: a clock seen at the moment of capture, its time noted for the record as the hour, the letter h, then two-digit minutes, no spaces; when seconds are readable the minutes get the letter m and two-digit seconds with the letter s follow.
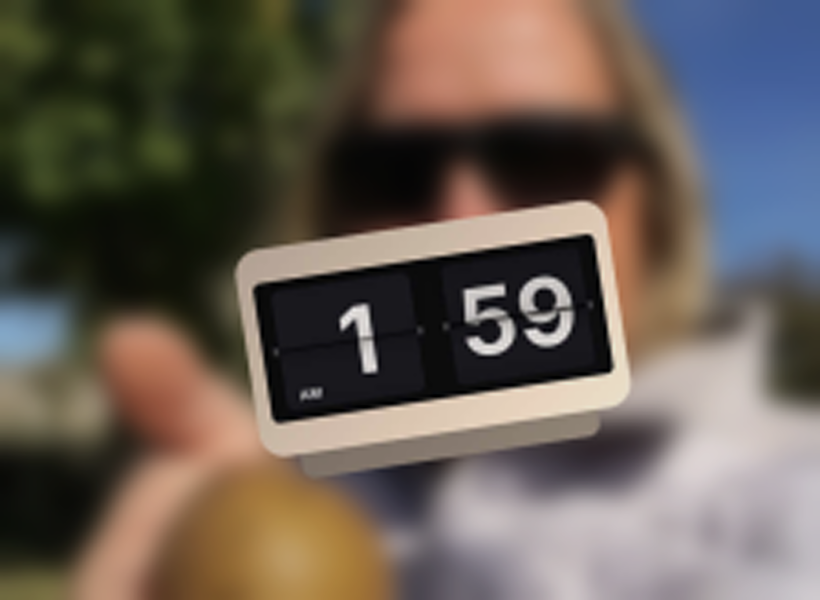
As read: 1h59
